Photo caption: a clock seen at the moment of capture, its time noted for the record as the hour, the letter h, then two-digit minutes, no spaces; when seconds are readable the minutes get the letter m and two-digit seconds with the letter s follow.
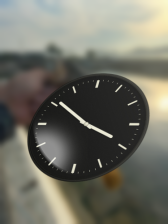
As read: 3h51
